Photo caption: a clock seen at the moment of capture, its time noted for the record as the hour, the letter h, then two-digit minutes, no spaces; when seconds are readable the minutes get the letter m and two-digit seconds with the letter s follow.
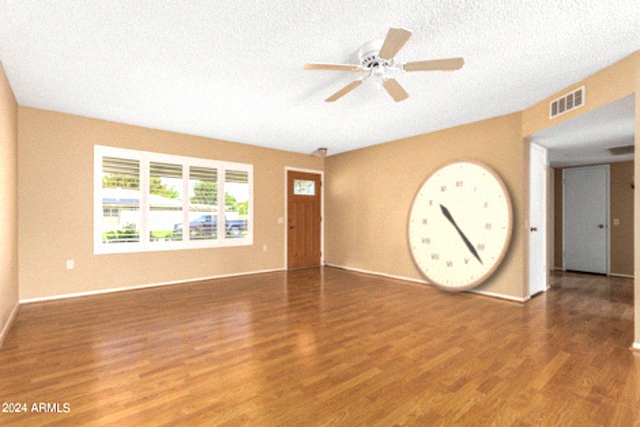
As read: 10h22
